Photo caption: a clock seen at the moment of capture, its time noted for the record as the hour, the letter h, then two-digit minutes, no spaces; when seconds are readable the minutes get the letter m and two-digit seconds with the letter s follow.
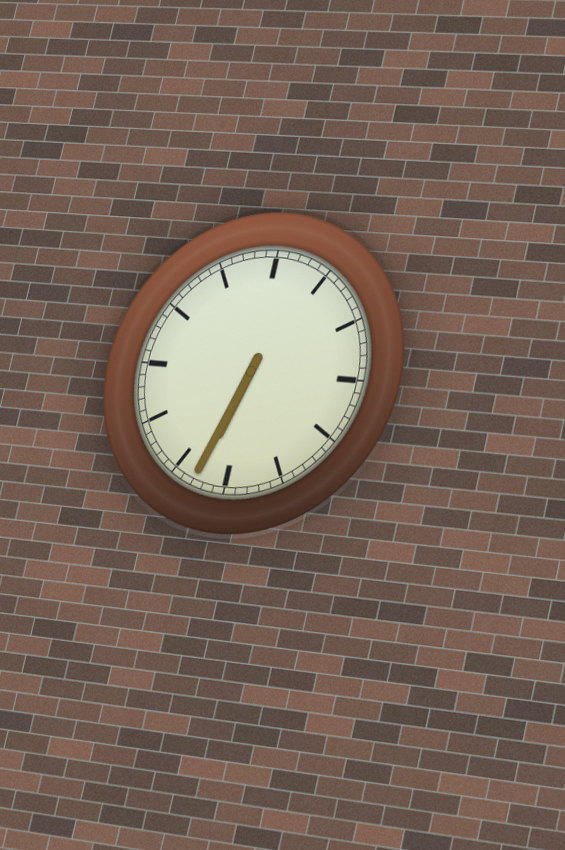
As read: 6h33
